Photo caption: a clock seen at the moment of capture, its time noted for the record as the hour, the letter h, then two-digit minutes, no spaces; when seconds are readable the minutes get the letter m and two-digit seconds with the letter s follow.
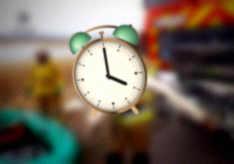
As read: 4h00
